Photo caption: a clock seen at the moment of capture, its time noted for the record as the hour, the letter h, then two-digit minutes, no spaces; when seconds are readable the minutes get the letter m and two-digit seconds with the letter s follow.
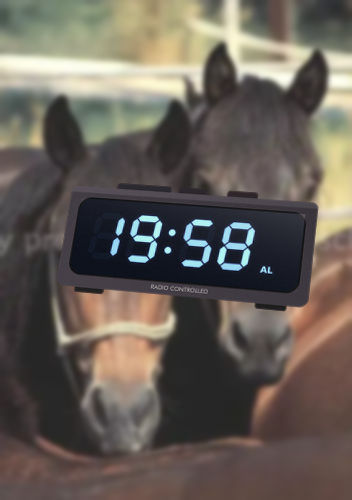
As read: 19h58
